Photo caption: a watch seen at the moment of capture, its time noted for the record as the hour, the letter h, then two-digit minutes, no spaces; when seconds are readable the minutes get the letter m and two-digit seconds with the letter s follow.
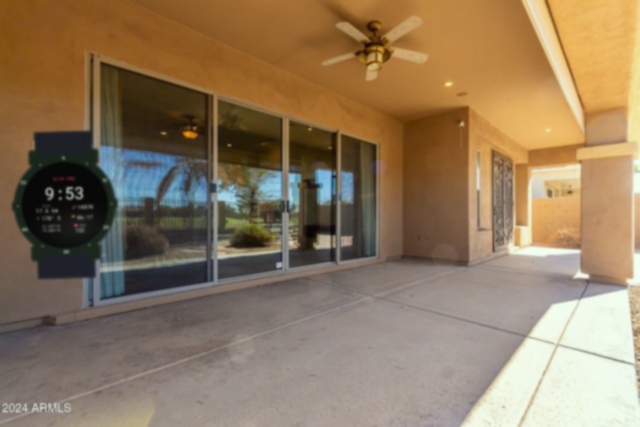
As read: 9h53
